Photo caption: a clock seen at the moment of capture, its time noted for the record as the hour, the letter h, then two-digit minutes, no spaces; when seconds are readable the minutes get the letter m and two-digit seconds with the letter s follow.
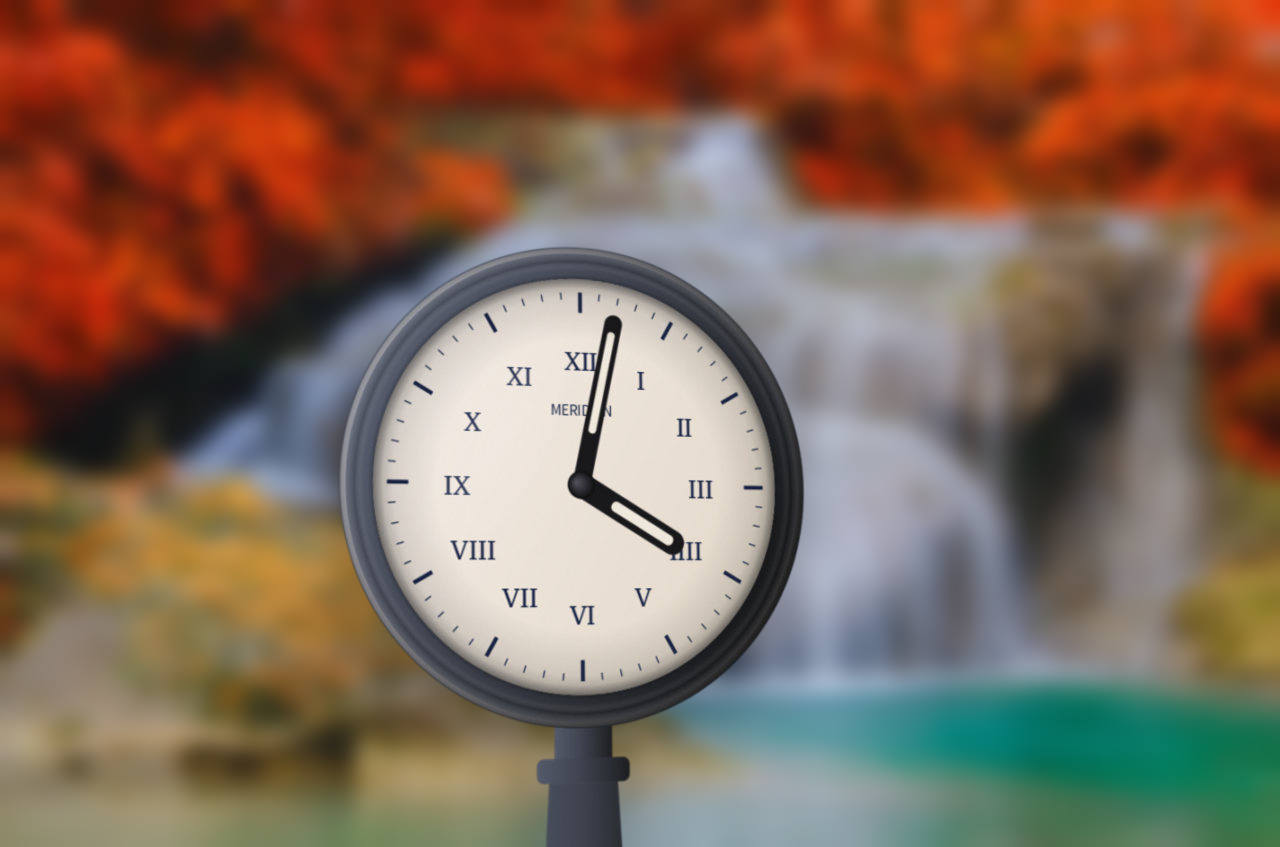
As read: 4h02
